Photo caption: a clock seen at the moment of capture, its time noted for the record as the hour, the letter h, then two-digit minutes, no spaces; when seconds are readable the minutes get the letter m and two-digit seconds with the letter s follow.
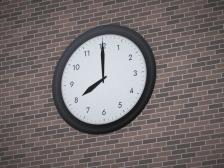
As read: 8h00
